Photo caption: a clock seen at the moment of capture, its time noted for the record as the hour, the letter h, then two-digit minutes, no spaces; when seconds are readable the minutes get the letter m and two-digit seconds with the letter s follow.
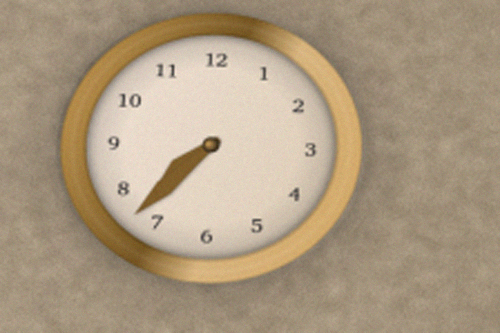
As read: 7h37
